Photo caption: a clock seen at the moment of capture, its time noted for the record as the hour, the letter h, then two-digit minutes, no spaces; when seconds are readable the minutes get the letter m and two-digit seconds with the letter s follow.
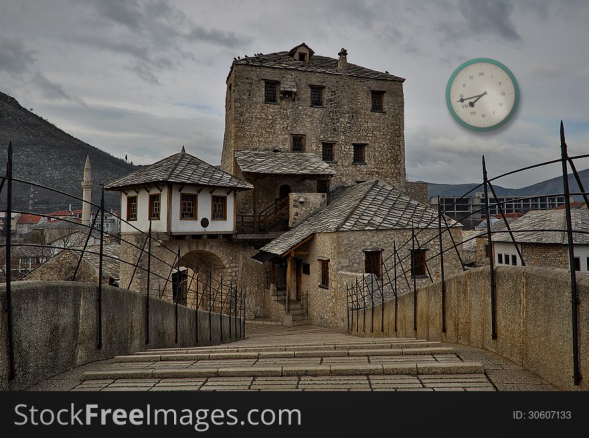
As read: 7h43
